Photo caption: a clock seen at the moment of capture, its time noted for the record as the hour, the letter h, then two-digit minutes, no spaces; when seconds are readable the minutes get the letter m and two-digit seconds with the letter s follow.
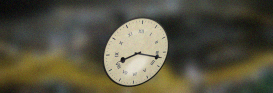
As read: 8h17
